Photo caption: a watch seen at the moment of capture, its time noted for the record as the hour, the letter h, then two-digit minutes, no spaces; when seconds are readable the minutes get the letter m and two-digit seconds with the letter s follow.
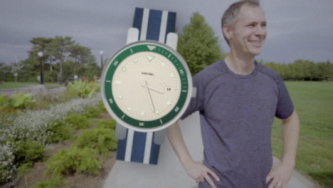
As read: 3h26
